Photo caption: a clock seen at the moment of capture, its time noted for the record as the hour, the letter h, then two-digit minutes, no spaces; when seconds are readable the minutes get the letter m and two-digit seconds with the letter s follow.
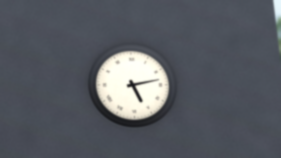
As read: 5h13
